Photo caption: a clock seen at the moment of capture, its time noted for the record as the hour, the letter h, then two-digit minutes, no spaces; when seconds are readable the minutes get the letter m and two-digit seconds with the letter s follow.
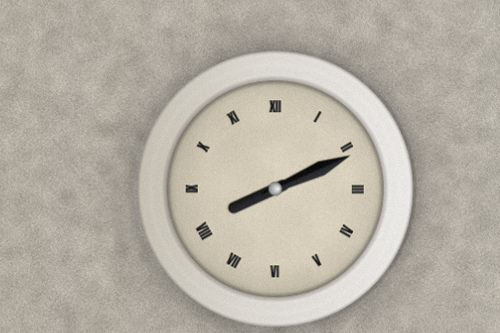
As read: 8h11
